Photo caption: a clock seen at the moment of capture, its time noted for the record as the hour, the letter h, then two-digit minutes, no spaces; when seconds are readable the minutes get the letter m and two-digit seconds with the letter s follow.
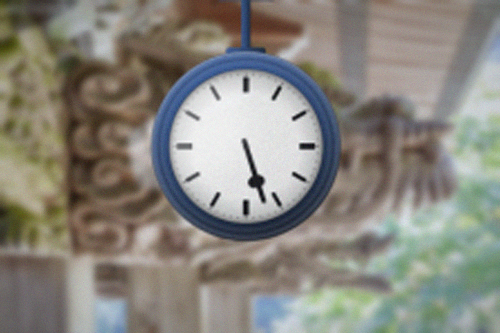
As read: 5h27
